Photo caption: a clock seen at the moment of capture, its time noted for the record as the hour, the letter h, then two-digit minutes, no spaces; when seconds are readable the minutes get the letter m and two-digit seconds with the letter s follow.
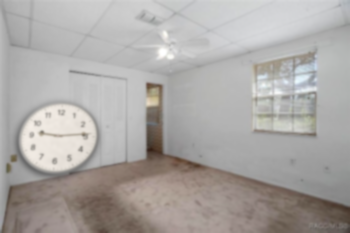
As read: 9h14
